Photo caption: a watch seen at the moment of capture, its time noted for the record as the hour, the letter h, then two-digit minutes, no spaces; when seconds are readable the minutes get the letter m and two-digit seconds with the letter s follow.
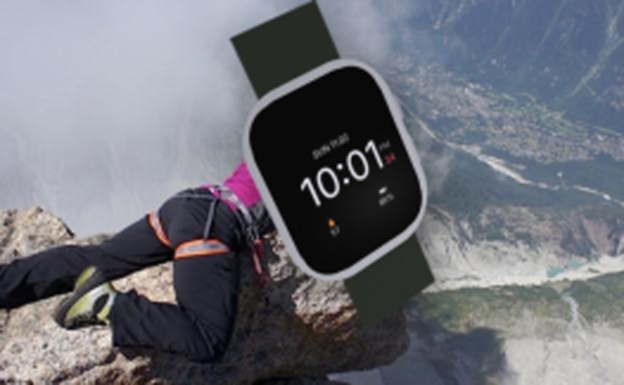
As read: 10h01
